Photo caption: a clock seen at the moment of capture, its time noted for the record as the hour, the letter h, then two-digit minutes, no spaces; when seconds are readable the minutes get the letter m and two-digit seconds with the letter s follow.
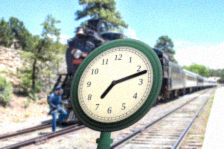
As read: 7h12
